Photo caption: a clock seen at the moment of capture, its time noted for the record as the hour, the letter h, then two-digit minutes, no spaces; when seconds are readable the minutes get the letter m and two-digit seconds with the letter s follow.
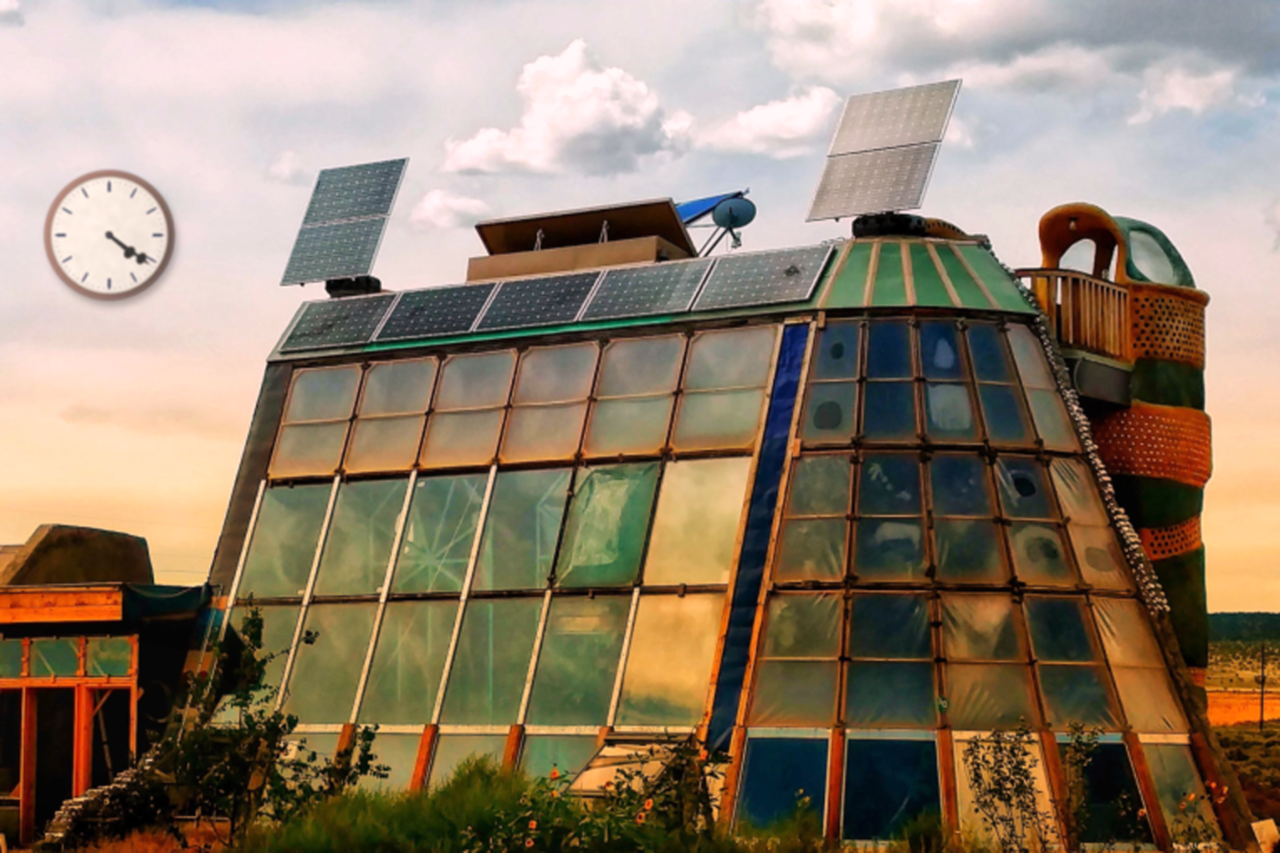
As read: 4h21
